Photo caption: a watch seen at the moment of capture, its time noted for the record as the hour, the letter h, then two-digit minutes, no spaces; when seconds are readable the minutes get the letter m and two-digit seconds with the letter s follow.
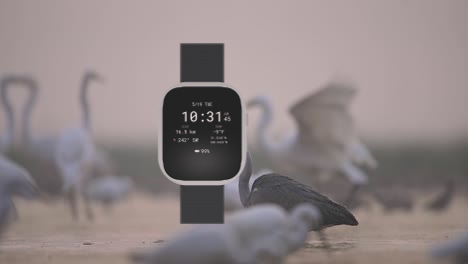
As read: 10h31
